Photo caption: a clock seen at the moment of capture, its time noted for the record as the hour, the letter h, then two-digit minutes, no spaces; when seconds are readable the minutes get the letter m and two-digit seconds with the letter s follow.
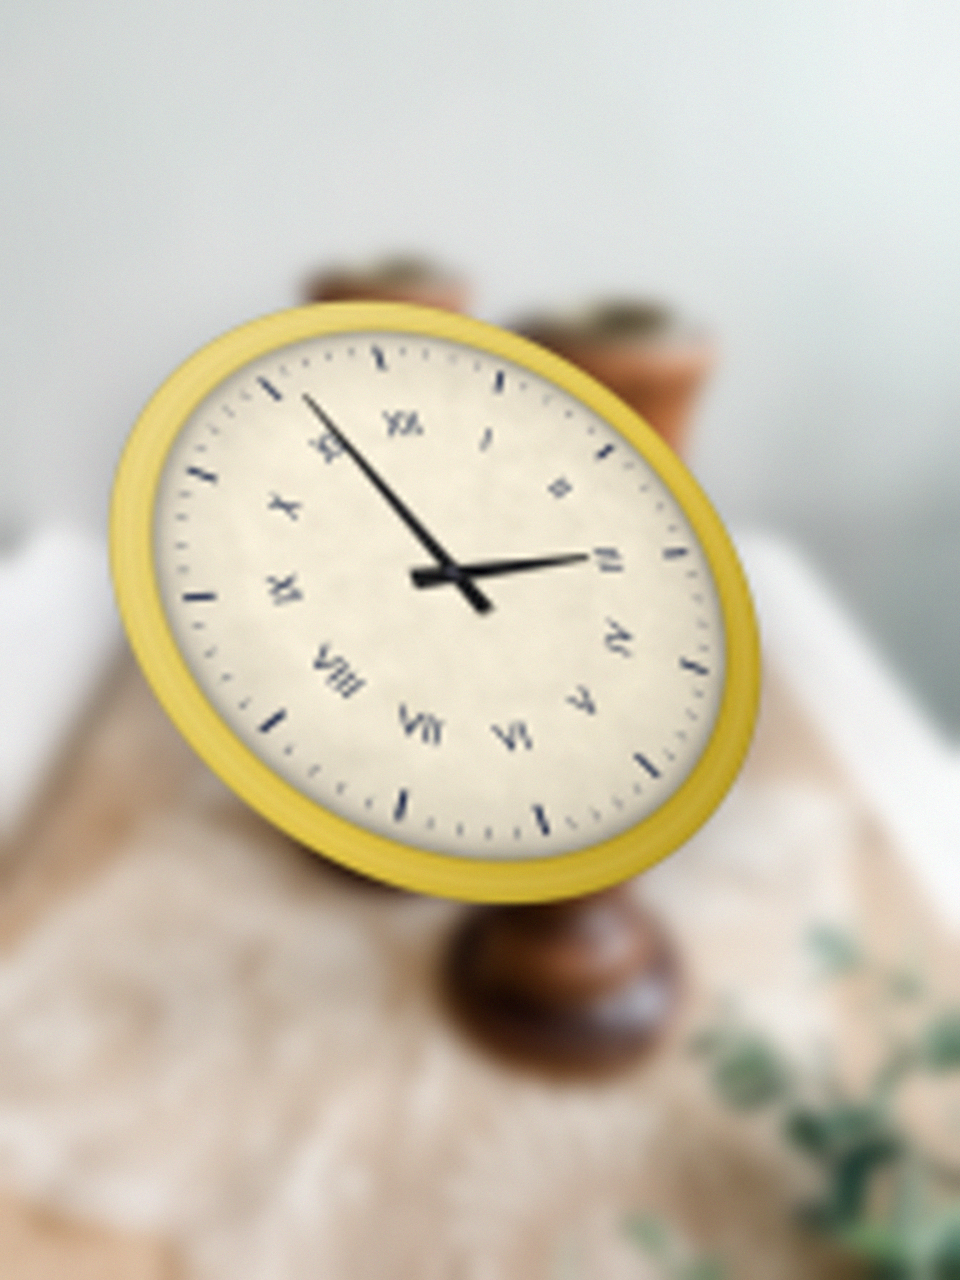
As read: 2h56
